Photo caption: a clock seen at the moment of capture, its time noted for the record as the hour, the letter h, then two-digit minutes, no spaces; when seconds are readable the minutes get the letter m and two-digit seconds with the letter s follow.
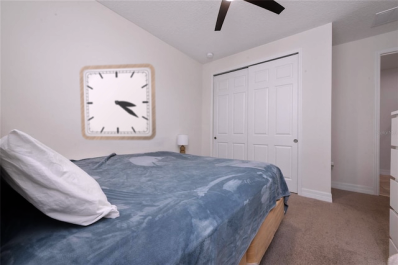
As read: 3h21
